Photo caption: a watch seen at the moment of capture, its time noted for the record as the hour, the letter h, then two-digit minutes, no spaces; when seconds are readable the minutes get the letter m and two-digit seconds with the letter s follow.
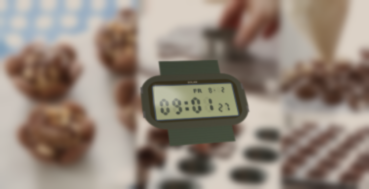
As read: 9h01
